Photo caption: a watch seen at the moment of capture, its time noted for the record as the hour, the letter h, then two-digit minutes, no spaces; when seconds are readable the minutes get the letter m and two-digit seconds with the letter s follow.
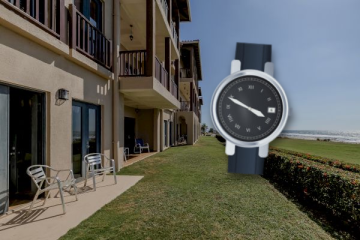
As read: 3h49
